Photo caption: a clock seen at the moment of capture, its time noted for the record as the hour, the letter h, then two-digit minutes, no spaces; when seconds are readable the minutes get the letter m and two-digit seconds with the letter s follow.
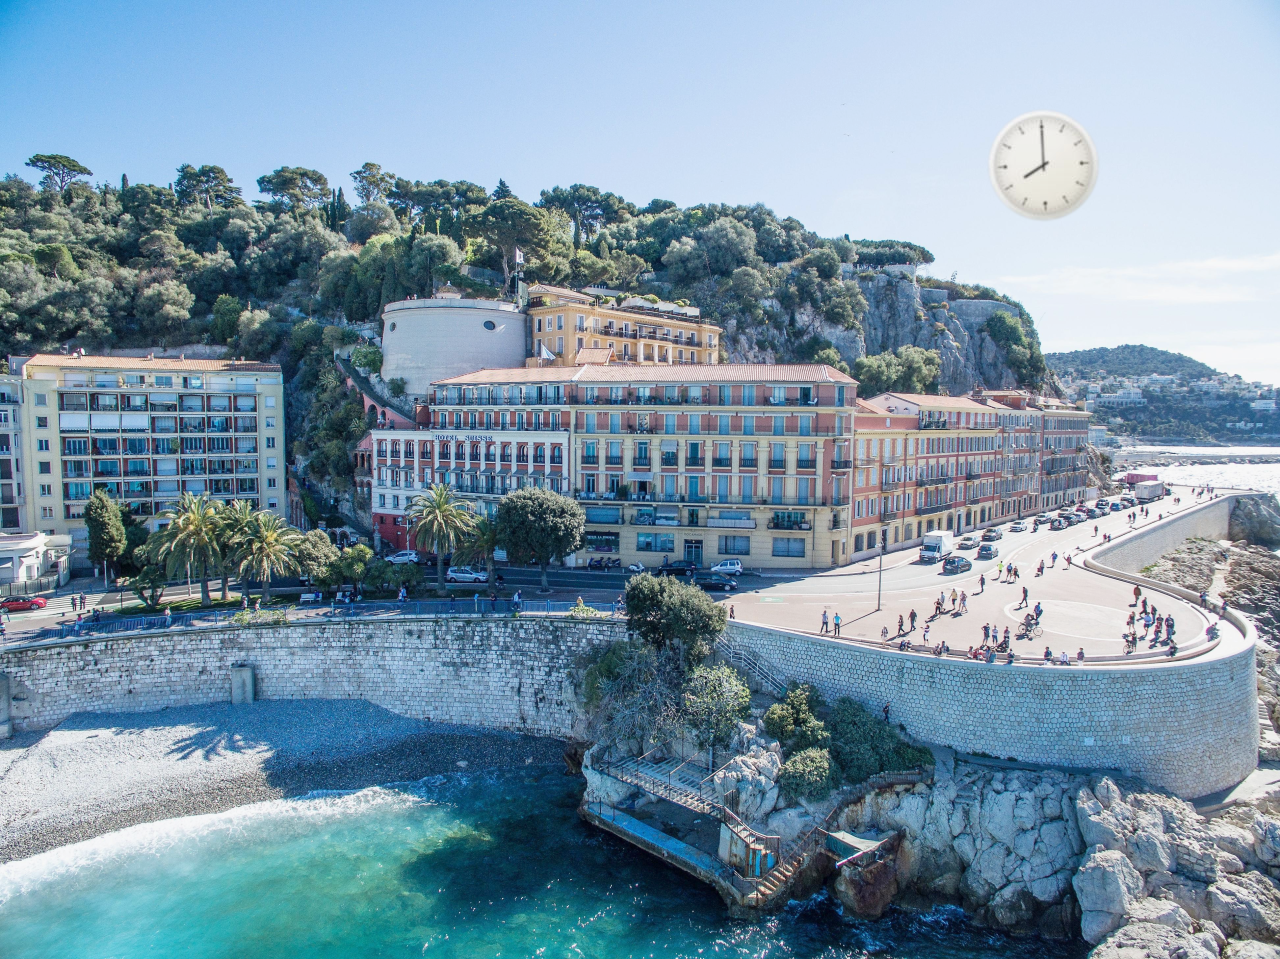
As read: 8h00
